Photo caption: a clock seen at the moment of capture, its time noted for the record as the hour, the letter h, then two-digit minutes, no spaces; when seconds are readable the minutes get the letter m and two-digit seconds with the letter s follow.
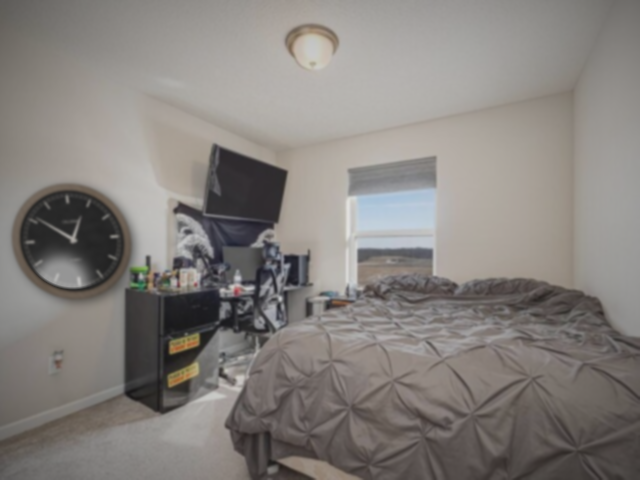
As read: 12h51
